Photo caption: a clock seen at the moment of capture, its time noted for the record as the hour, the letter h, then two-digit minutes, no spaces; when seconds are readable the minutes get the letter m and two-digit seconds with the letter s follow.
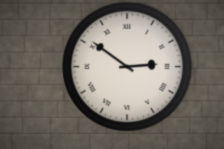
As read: 2h51
